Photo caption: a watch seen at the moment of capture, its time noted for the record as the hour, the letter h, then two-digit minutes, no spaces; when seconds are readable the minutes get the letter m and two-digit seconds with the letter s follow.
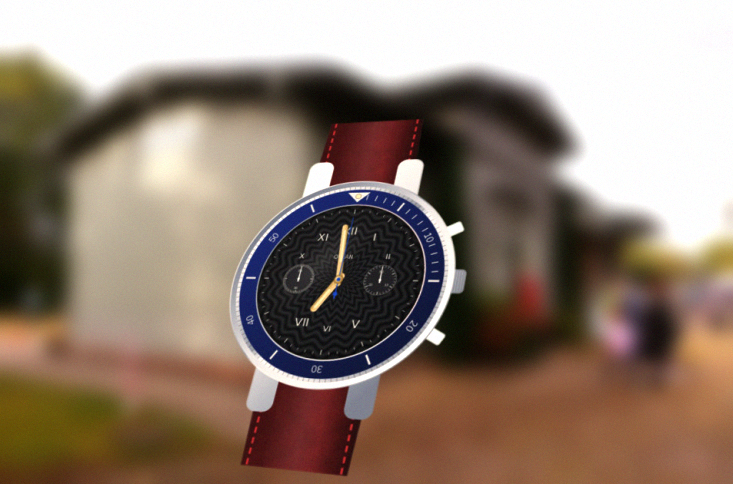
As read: 6h59
